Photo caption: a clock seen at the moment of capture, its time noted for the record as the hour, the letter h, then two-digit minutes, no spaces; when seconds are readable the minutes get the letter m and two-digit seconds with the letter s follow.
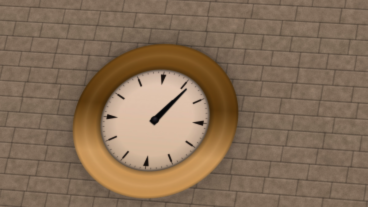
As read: 1h06
